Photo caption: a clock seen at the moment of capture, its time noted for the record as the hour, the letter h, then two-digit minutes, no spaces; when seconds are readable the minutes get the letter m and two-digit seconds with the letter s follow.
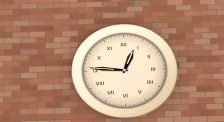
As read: 12h46
